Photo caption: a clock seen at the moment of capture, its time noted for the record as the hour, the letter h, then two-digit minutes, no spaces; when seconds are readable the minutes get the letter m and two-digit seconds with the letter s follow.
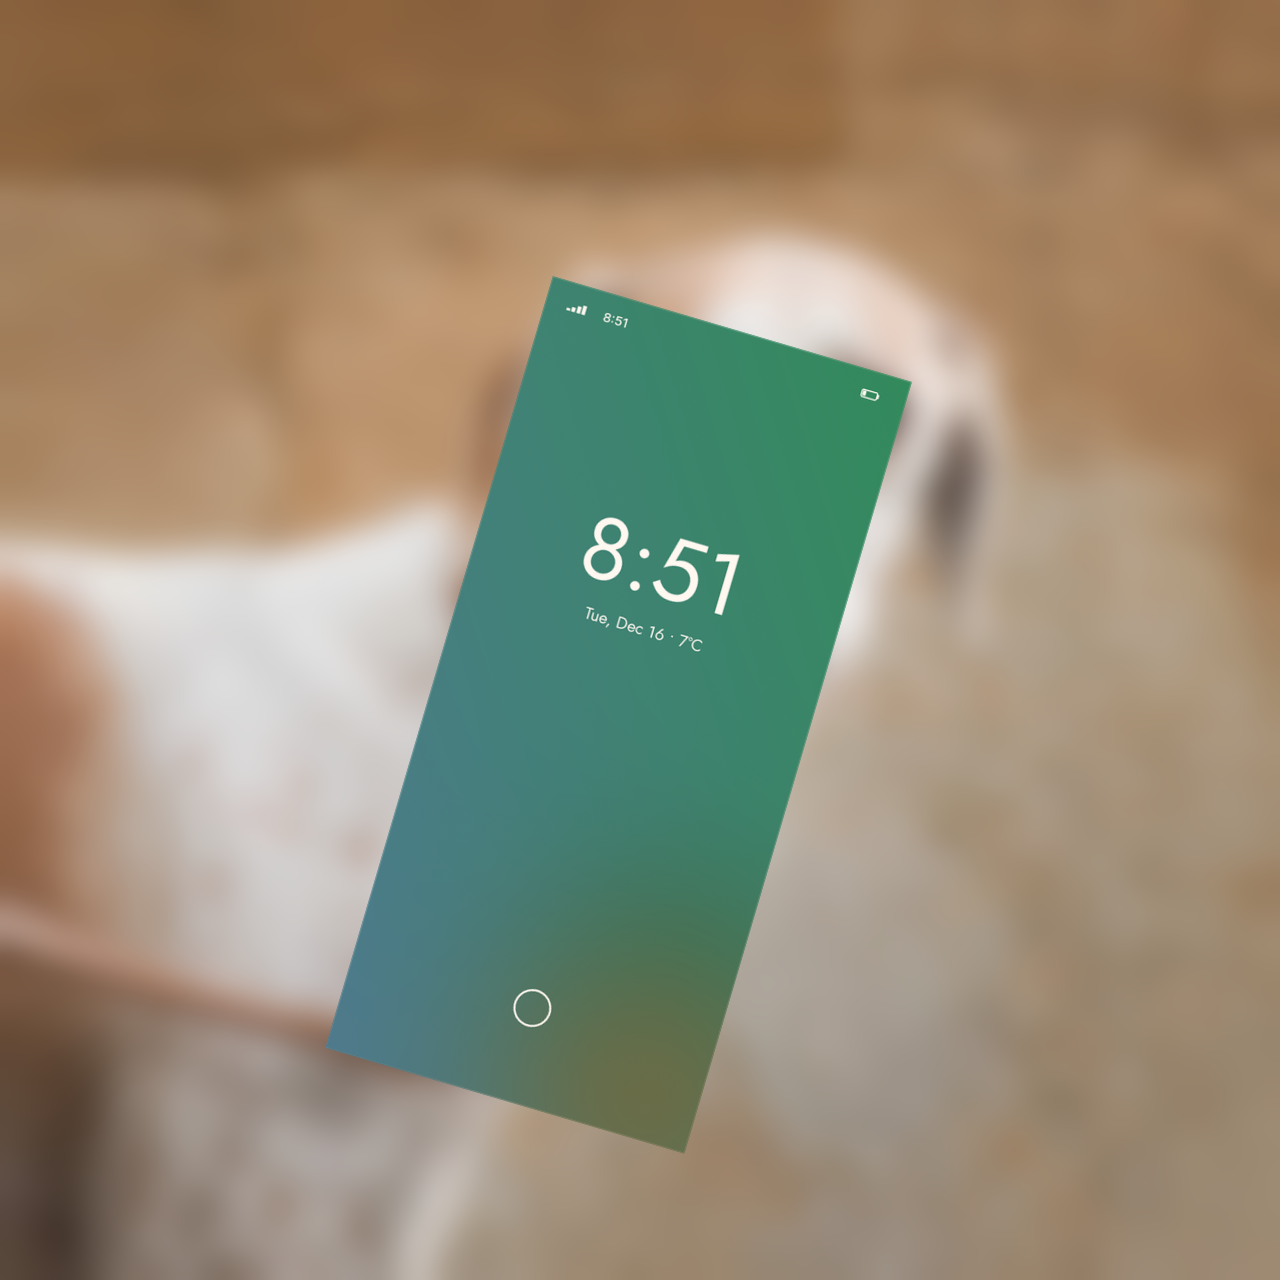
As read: 8h51
